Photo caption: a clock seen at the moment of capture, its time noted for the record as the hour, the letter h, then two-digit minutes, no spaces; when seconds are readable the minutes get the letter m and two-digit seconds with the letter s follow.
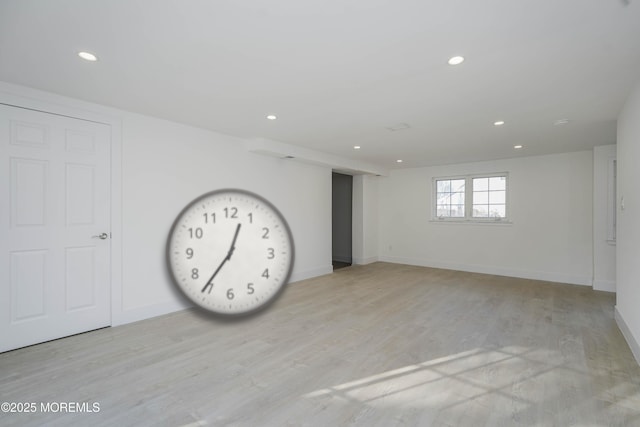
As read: 12h36
